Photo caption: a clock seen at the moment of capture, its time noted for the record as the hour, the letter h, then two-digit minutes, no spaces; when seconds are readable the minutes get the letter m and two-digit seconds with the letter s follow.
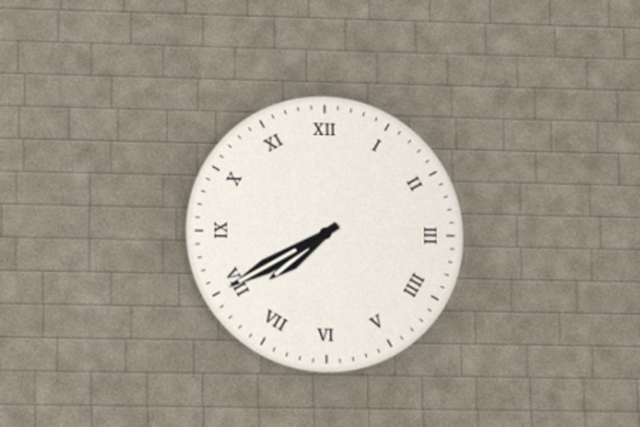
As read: 7h40
